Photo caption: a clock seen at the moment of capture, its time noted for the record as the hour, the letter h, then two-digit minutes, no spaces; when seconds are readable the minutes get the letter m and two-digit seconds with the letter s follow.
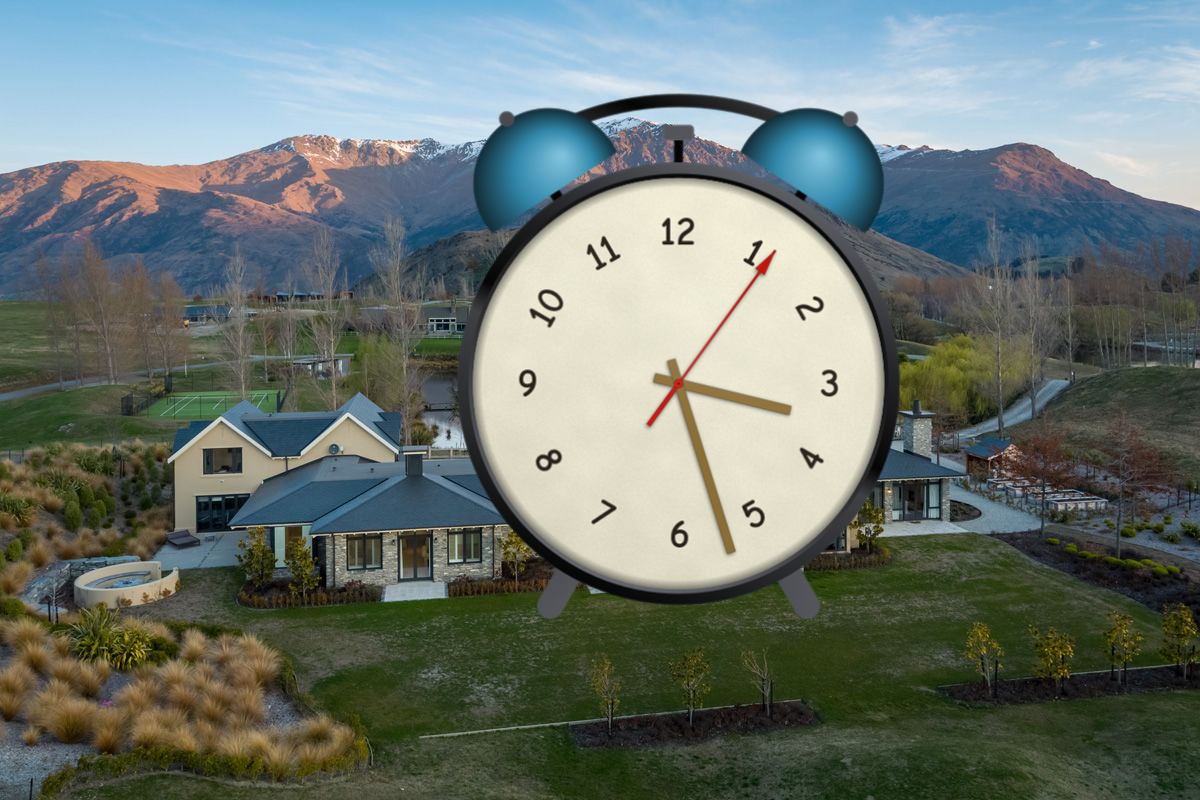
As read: 3h27m06s
